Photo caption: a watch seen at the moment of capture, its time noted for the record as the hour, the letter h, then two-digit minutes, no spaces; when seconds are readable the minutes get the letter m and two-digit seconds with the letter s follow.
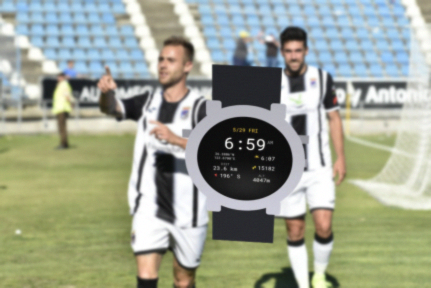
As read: 6h59
